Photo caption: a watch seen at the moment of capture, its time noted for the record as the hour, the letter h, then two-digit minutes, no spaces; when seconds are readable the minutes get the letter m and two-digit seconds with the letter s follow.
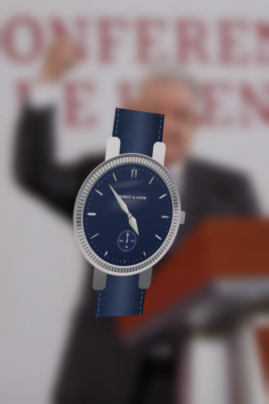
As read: 4h53
